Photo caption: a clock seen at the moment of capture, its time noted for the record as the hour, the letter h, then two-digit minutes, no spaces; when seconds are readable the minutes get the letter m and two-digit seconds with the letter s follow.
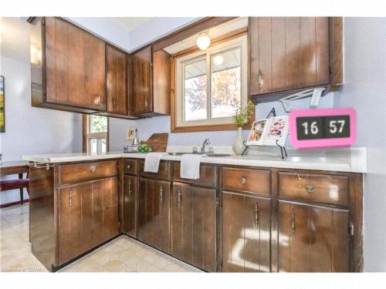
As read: 16h57
